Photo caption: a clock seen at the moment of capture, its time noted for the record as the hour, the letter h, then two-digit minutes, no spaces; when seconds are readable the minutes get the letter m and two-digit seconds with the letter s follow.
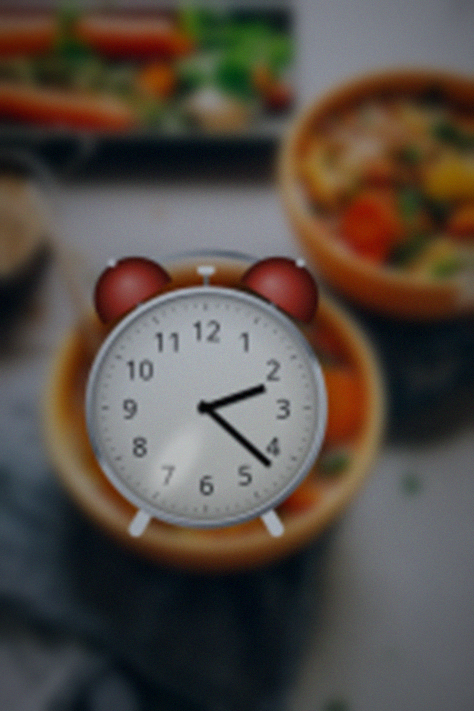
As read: 2h22
